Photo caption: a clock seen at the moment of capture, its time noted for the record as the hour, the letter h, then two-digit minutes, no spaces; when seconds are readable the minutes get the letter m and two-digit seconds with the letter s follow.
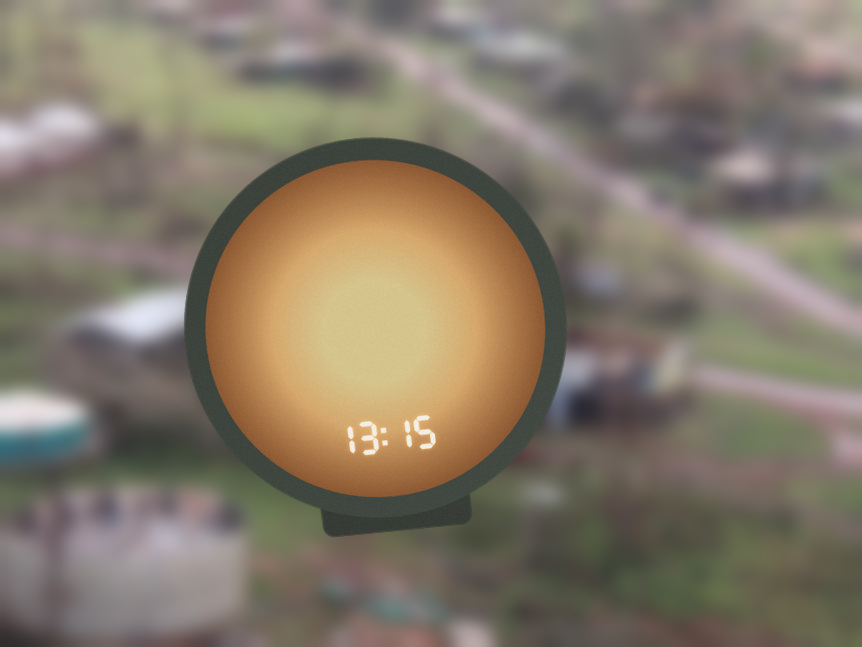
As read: 13h15
